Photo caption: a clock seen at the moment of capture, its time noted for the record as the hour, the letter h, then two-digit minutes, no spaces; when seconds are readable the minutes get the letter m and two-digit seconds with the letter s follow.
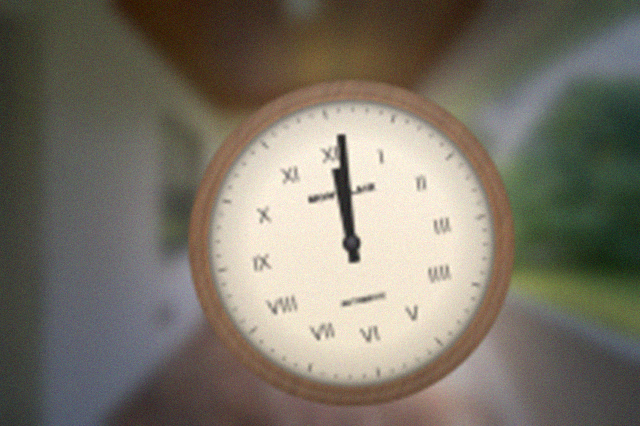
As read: 12h01
